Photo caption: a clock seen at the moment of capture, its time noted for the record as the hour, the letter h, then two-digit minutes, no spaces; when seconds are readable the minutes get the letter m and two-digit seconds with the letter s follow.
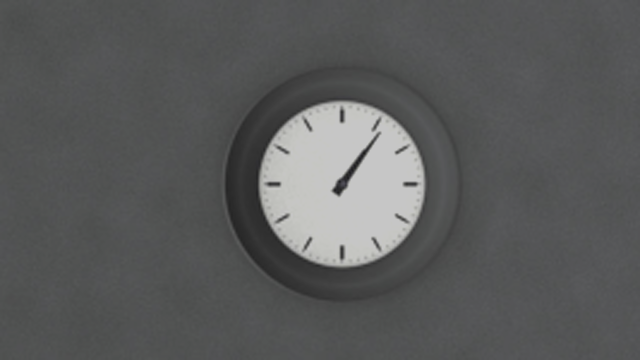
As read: 1h06
